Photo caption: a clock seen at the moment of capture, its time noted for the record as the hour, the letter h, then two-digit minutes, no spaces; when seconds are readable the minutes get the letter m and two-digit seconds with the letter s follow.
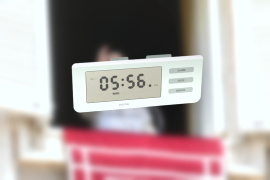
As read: 5h56
